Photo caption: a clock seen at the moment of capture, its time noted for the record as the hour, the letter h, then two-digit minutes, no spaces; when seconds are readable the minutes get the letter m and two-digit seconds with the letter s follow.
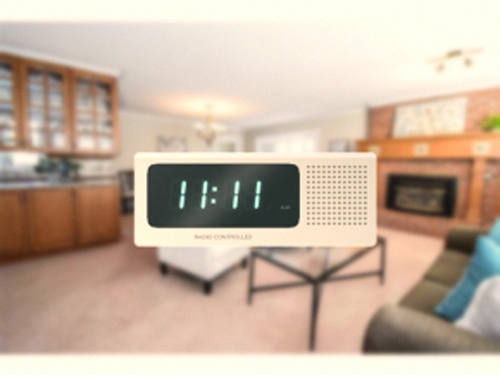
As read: 11h11
